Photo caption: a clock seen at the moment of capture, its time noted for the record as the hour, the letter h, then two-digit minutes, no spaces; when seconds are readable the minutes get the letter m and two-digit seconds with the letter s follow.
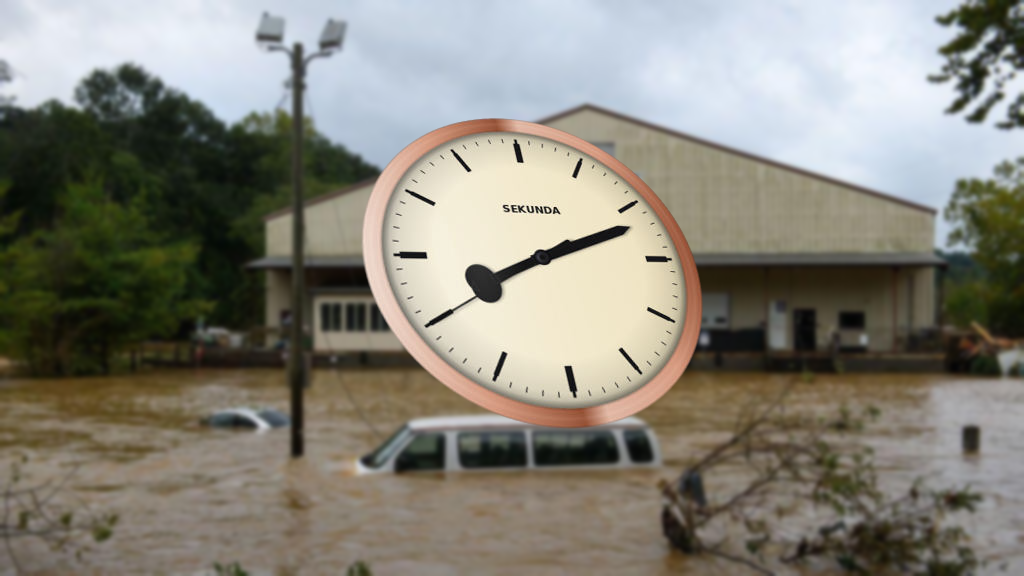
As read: 8h11m40s
